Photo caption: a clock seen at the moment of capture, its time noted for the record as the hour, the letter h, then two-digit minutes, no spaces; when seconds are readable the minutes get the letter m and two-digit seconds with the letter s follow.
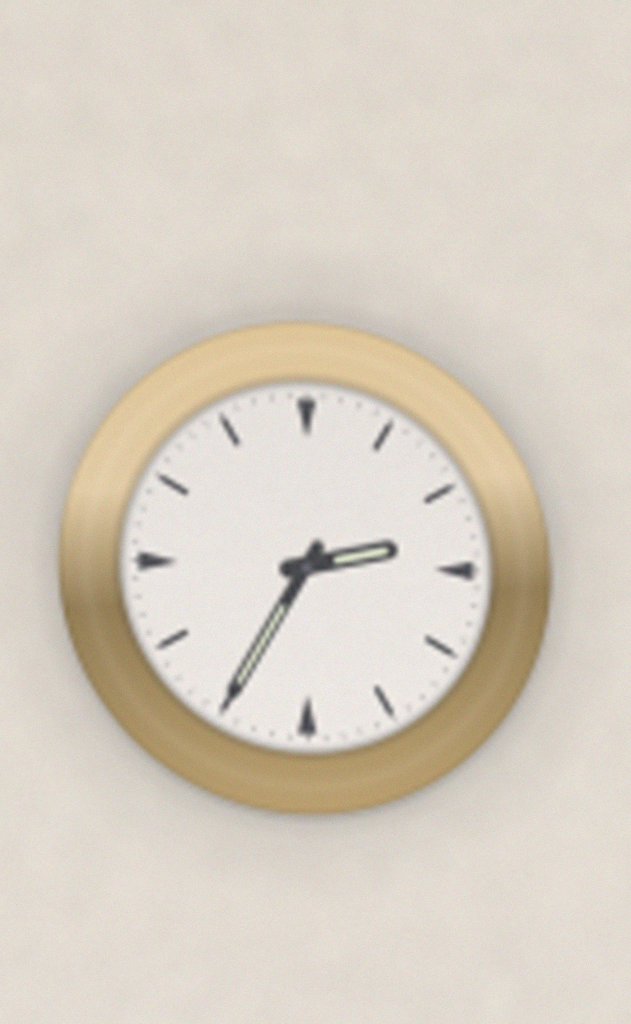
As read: 2h35
